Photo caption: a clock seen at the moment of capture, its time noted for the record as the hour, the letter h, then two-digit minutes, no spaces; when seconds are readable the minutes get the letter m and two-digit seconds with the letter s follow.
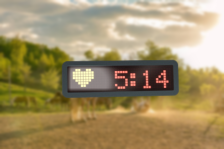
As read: 5h14
